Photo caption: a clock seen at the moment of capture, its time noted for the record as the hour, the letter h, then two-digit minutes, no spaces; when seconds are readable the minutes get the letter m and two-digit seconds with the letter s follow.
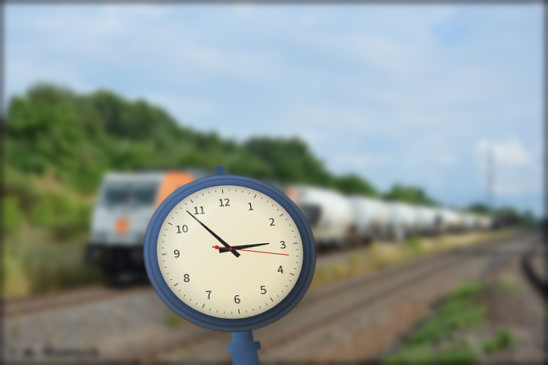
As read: 2h53m17s
